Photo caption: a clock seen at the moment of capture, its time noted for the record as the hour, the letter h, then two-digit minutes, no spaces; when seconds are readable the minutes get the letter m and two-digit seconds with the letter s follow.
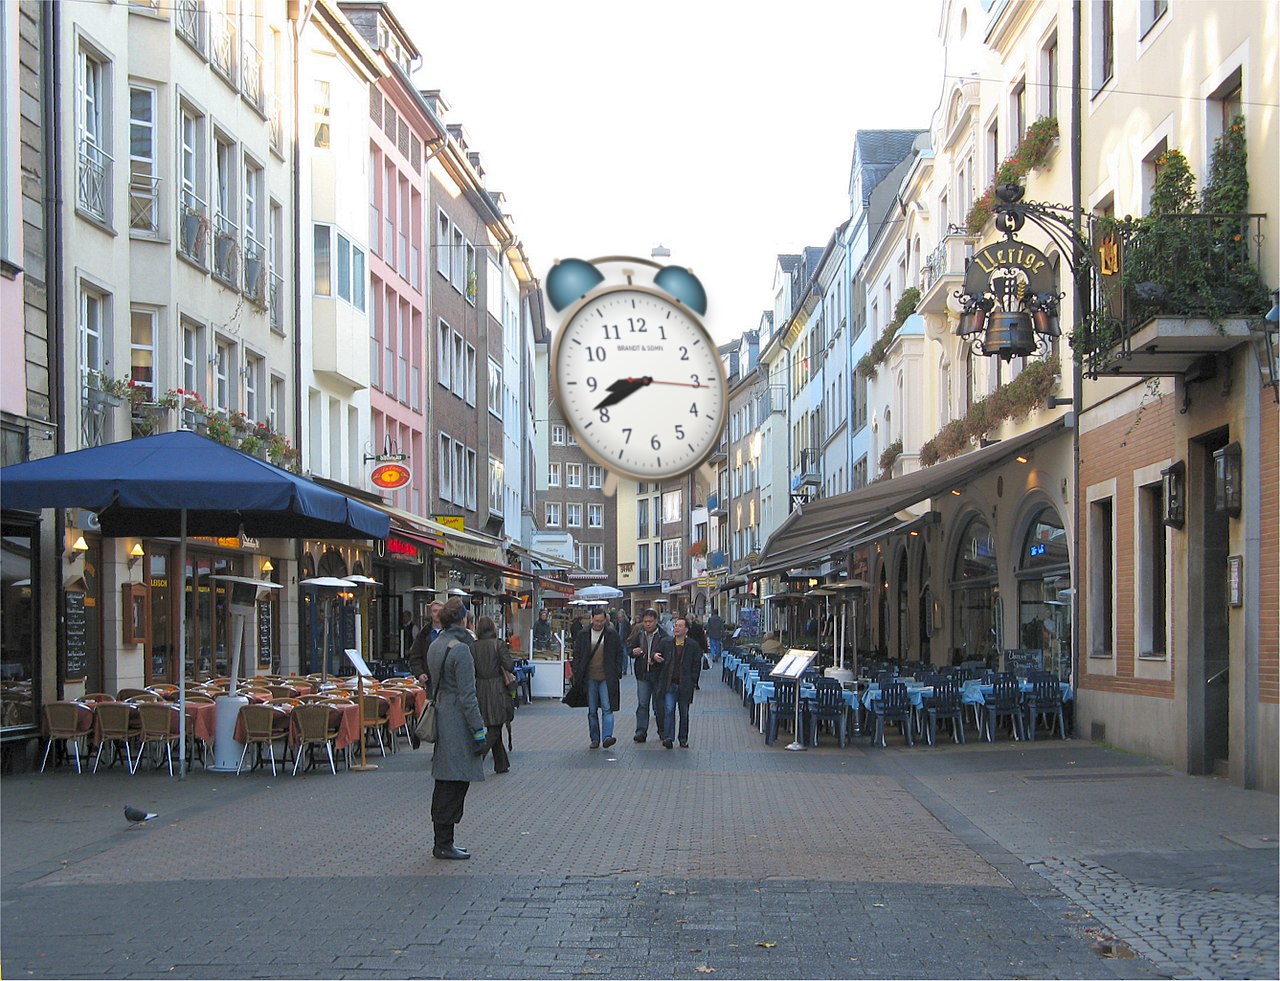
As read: 8h41m16s
